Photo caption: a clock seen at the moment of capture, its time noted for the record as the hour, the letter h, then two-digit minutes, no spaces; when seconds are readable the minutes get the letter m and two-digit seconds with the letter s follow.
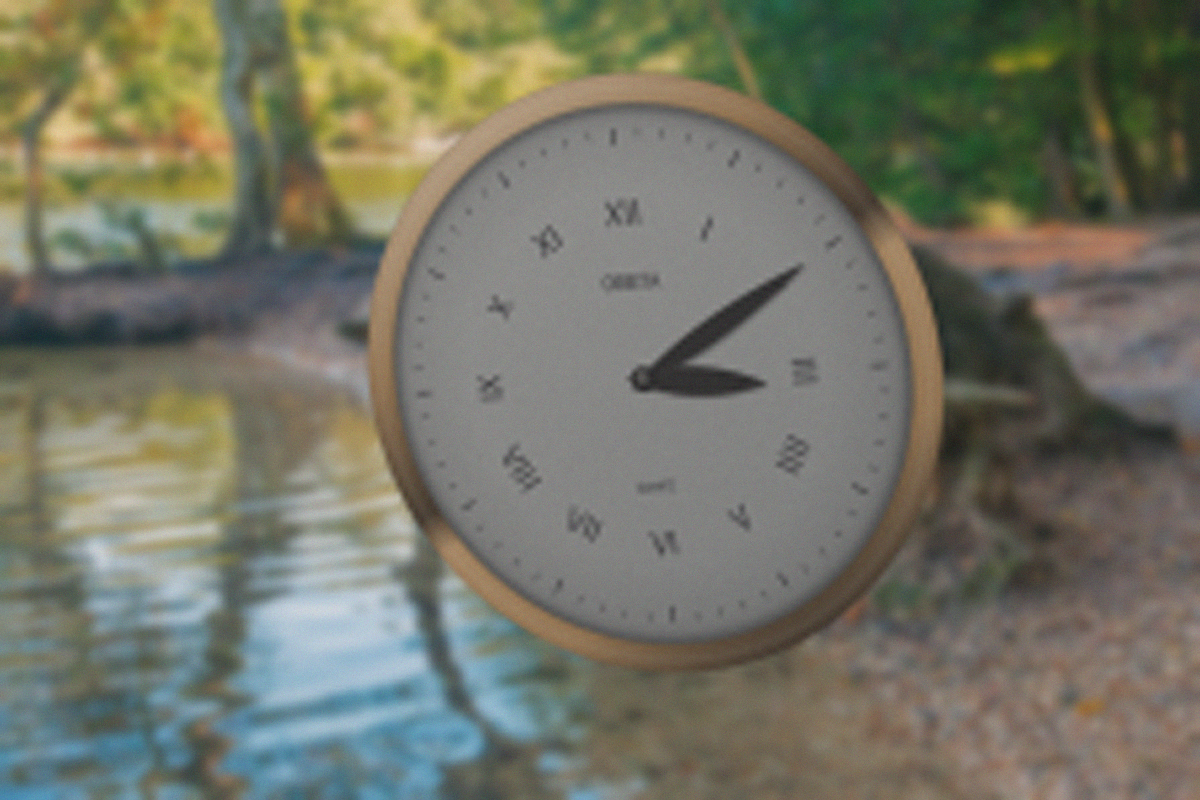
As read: 3h10
